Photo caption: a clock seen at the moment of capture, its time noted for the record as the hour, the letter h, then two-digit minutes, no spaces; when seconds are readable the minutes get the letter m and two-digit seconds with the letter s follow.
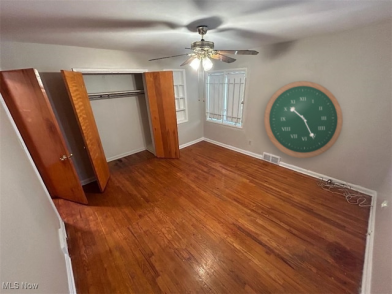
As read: 10h26
